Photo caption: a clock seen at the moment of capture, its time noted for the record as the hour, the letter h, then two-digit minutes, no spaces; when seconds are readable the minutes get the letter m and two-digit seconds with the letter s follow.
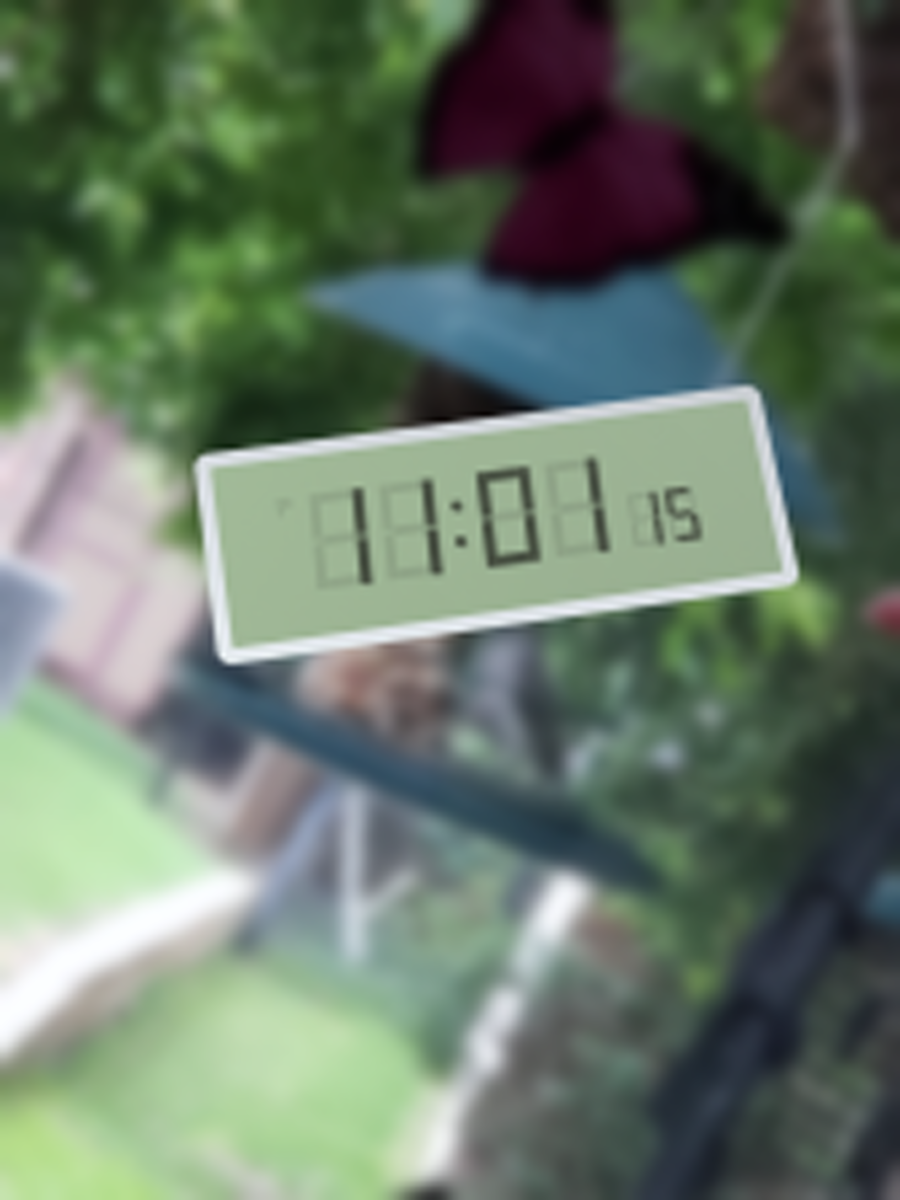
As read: 11h01m15s
